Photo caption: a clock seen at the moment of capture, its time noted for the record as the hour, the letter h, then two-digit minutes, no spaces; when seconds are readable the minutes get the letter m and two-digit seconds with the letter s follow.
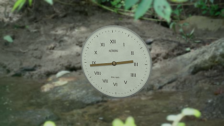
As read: 2h44
